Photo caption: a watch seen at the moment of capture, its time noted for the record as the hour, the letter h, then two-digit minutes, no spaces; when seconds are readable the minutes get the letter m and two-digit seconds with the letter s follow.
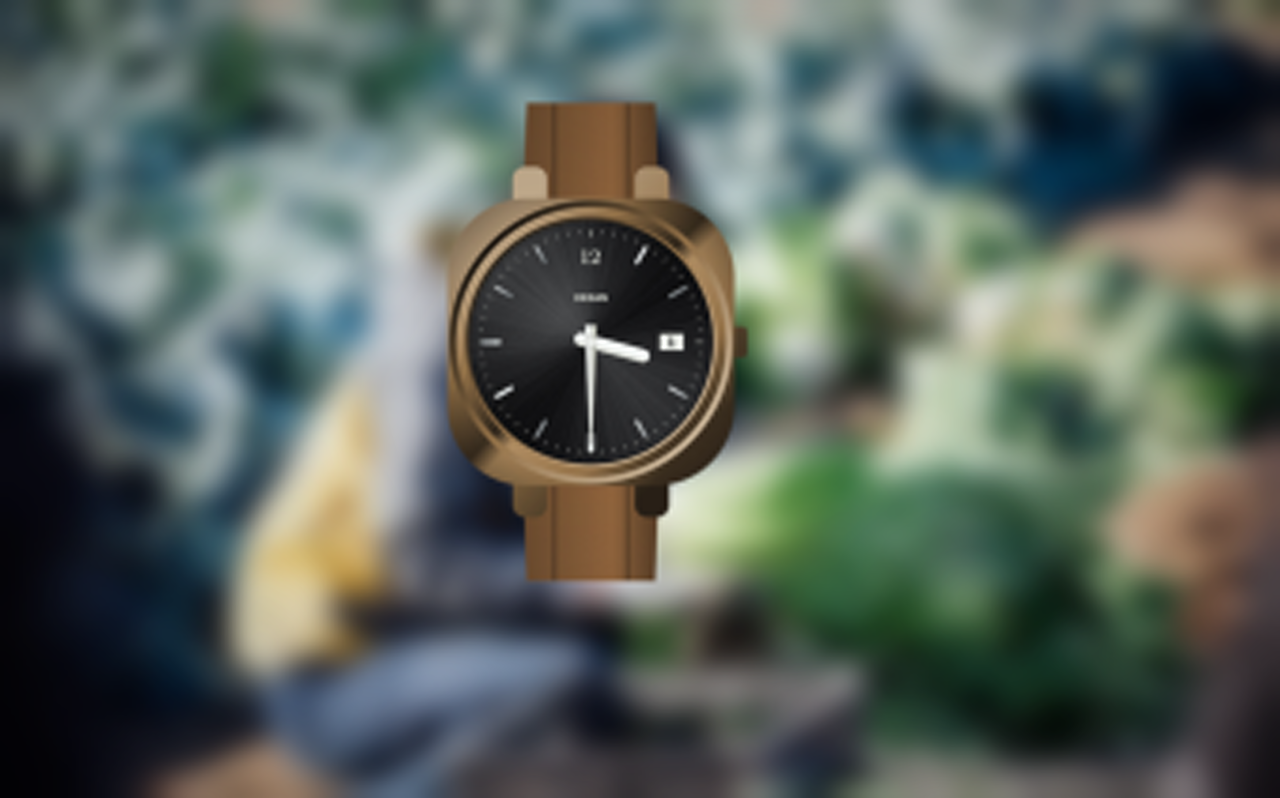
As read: 3h30
